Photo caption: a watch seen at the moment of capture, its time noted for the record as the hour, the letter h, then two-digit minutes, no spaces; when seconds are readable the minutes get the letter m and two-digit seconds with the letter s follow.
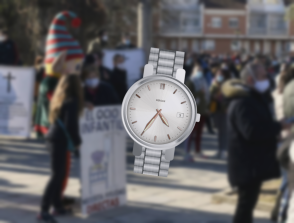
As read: 4h35
